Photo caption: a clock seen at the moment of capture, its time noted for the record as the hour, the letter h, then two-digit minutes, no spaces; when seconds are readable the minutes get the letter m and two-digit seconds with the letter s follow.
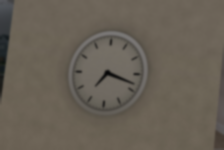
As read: 7h18
